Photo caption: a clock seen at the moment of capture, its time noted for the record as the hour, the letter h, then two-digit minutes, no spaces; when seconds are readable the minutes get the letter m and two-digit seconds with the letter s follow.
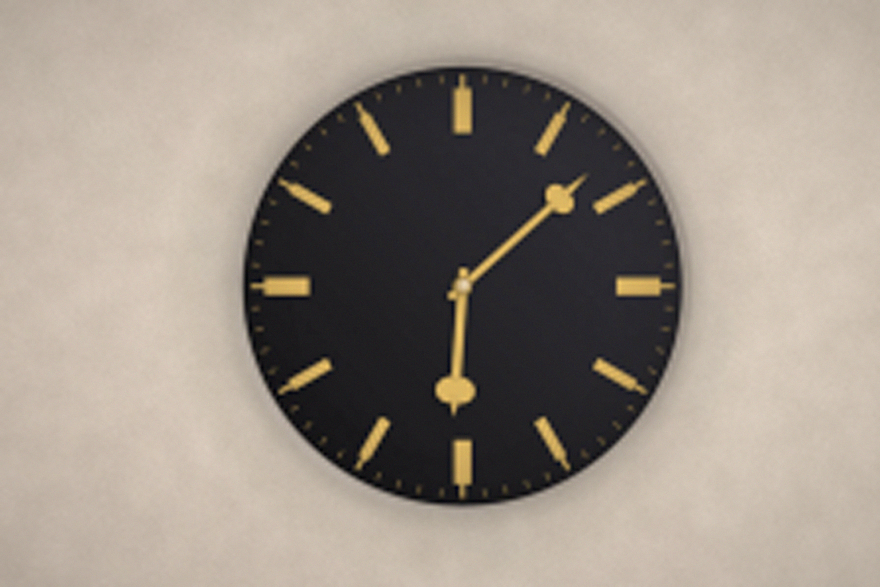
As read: 6h08
